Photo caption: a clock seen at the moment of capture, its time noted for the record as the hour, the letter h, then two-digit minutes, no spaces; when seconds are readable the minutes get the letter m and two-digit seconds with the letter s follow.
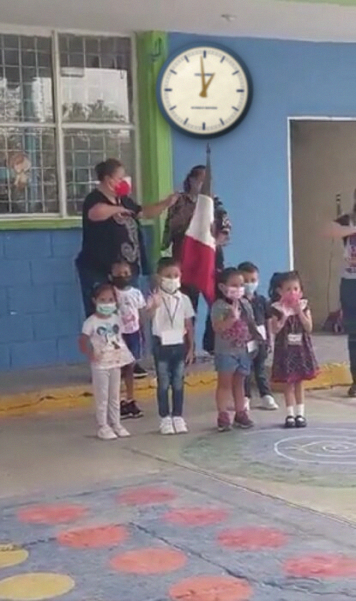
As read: 12h59
